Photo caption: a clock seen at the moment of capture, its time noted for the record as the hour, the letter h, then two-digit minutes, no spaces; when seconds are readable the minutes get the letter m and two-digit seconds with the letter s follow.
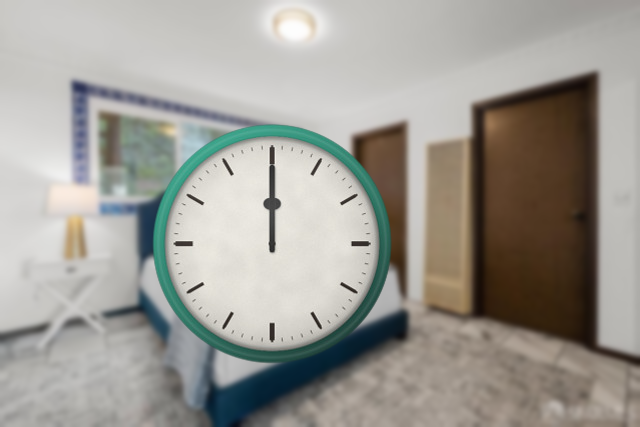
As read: 12h00
